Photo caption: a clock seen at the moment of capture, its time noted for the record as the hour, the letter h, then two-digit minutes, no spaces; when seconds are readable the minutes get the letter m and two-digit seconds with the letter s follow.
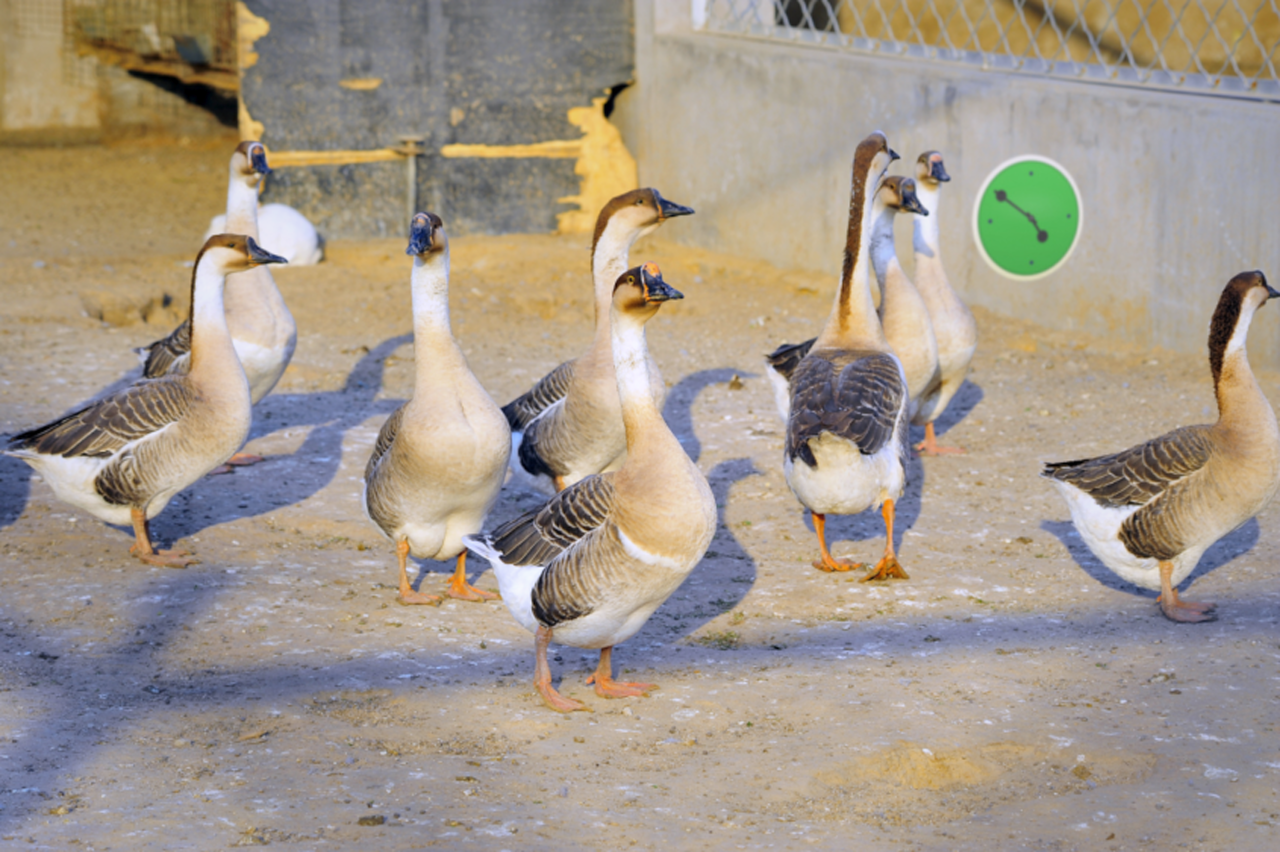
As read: 4h51
